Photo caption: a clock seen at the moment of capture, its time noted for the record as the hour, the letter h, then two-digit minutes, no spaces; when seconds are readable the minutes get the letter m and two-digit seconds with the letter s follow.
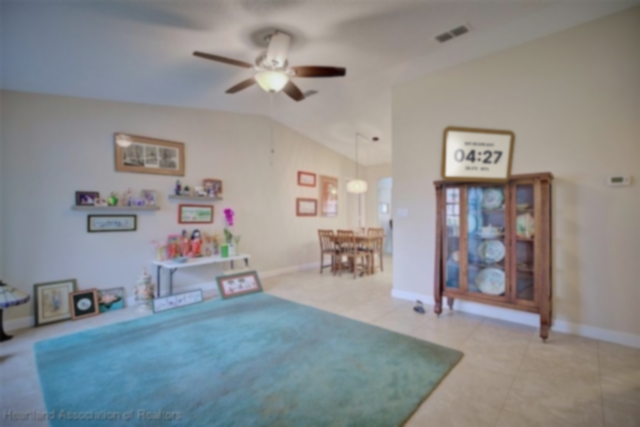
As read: 4h27
